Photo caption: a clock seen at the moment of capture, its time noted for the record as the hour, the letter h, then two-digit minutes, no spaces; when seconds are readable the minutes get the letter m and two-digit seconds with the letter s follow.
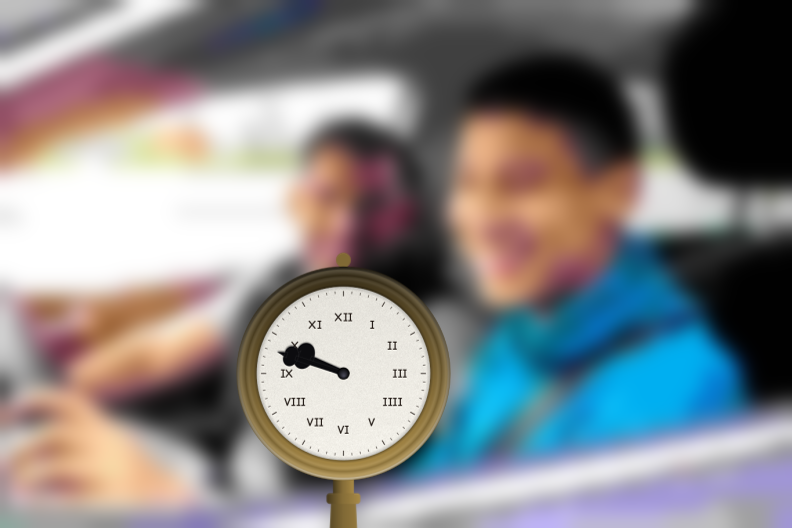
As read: 9h48
